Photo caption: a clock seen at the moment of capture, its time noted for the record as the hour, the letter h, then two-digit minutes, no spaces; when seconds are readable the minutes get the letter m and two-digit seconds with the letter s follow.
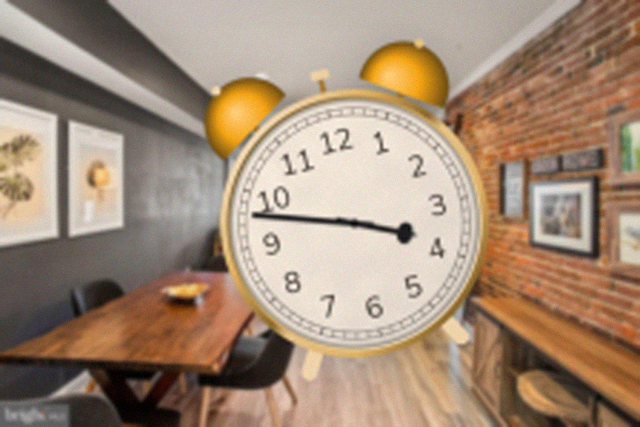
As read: 3h48
